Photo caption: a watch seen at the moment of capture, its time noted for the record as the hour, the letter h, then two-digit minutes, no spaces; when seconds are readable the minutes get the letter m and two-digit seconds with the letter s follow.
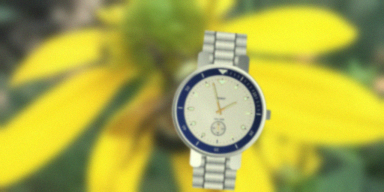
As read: 1h57
